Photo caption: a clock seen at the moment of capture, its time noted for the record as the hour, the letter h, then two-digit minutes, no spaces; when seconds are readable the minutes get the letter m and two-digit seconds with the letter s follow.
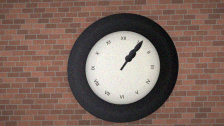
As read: 1h06
